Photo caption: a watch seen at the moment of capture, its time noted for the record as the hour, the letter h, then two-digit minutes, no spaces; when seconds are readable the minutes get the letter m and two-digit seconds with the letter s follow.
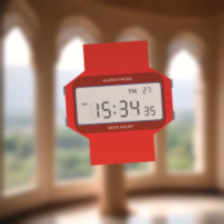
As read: 15h34m35s
